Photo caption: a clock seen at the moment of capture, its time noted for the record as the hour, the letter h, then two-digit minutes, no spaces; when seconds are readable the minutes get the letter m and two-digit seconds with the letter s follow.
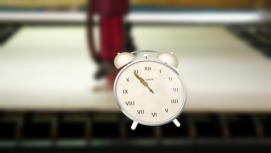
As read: 10h54
